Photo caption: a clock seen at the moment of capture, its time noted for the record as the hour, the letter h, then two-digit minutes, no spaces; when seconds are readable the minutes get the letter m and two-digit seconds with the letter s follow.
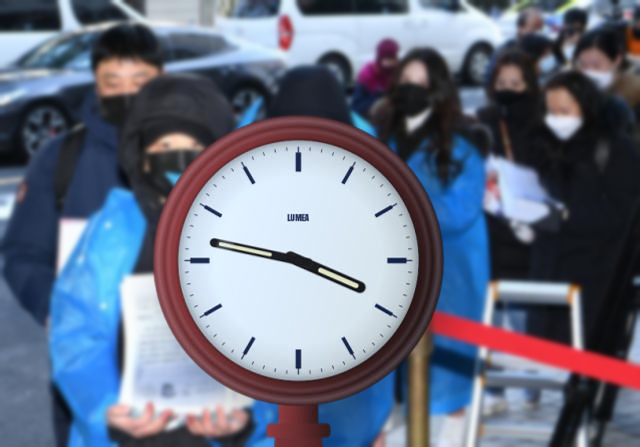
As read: 3h47
